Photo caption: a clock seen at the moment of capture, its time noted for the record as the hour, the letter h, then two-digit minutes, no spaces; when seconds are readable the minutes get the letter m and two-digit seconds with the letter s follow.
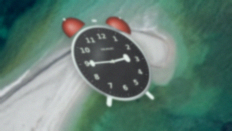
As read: 2h45
